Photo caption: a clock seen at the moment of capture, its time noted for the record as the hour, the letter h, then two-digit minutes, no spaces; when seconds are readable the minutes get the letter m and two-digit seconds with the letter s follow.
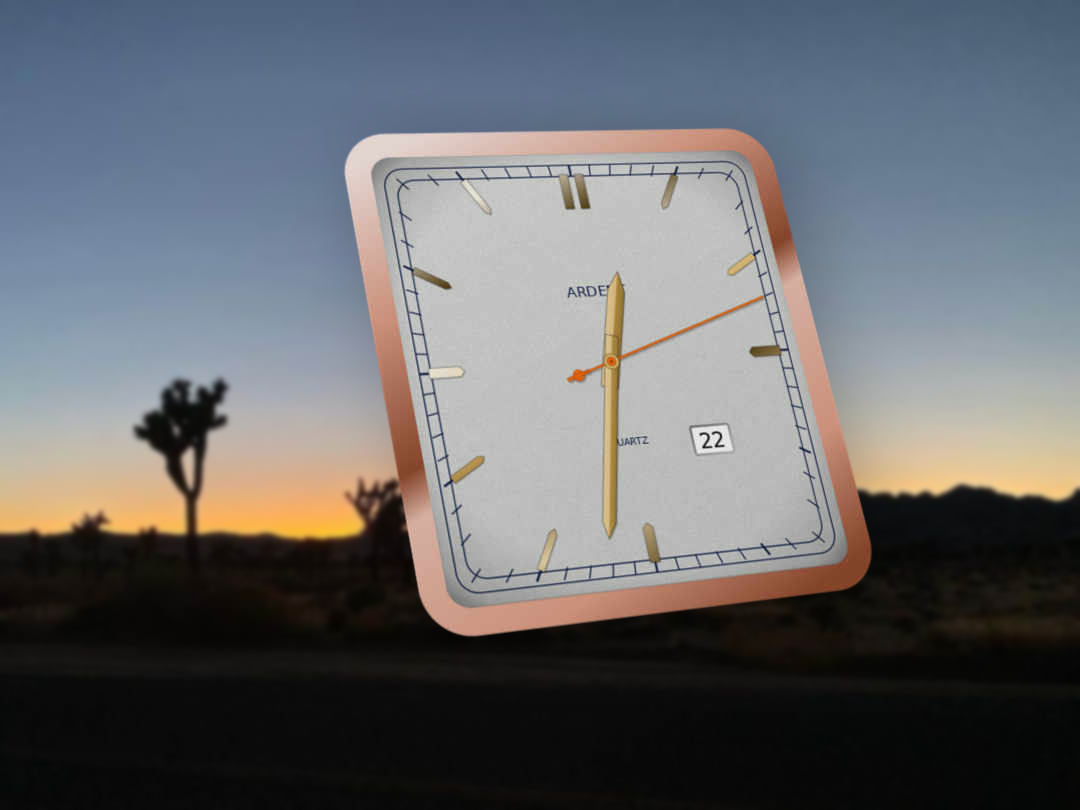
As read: 12h32m12s
